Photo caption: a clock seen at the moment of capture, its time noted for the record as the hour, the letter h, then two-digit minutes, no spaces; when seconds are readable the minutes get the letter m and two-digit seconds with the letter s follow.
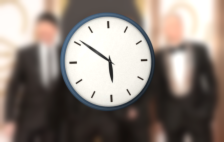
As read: 5h51
